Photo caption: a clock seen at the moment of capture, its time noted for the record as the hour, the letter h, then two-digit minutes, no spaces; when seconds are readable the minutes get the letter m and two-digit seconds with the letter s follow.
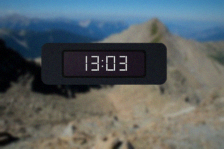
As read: 13h03
